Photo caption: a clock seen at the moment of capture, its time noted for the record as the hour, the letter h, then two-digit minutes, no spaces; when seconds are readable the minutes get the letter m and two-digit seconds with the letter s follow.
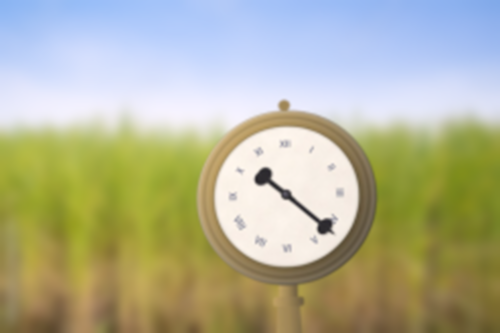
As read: 10h22
